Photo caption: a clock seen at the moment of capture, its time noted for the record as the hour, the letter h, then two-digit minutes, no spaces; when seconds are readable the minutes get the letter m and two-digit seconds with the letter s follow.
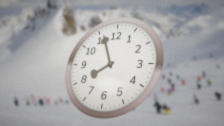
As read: 7h56
